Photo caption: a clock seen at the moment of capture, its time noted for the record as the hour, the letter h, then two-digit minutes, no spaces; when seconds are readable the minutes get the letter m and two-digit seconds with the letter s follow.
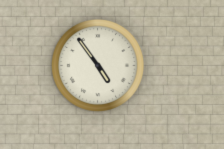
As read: 4h54
